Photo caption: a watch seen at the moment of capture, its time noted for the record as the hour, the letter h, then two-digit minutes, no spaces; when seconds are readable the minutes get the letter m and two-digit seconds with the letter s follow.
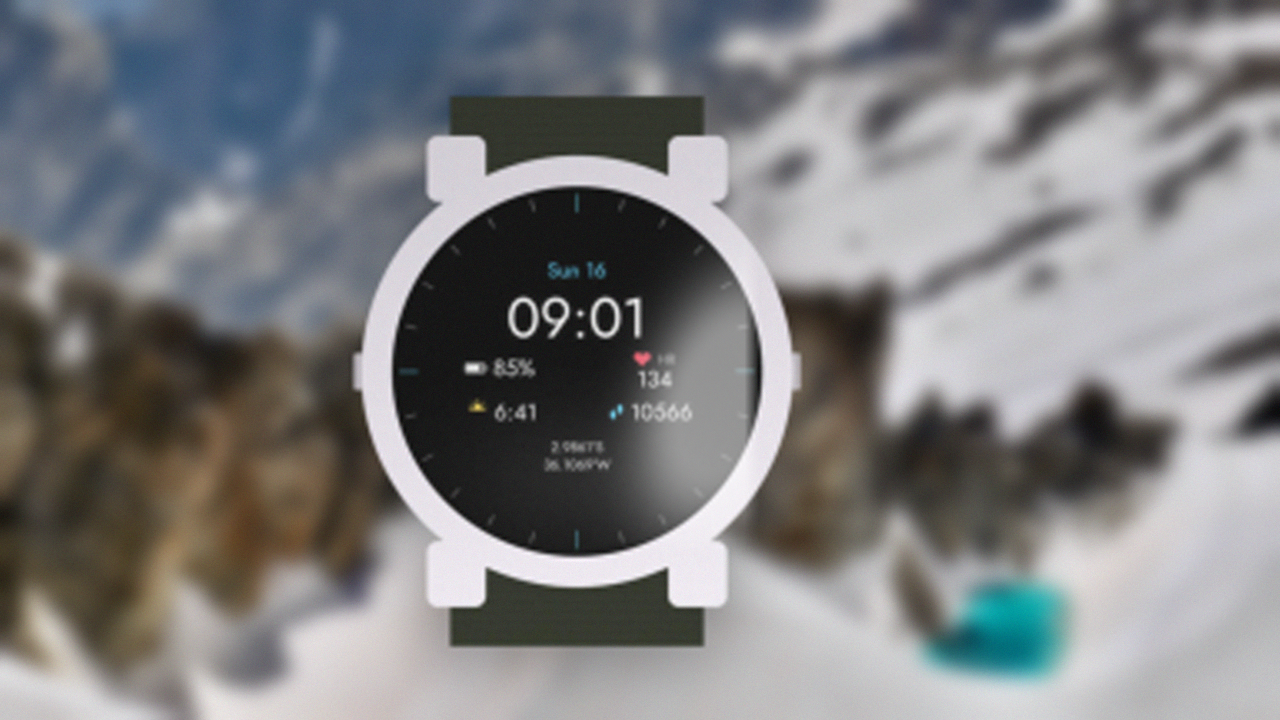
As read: 9h01
